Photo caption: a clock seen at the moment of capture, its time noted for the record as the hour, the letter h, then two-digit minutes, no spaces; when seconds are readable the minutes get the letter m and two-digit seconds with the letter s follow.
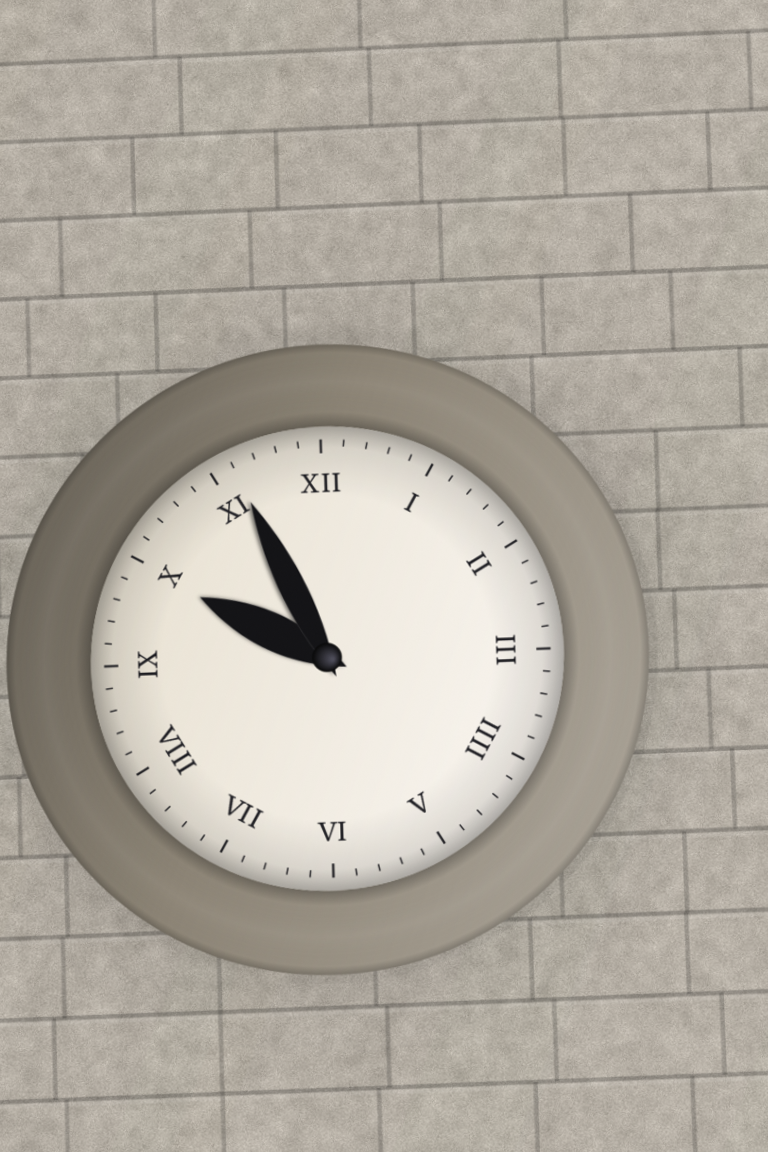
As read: 9h56
